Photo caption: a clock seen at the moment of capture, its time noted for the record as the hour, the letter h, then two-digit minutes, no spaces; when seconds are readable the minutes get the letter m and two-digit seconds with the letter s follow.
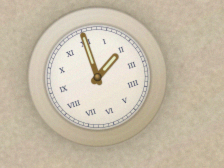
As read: 2h00
